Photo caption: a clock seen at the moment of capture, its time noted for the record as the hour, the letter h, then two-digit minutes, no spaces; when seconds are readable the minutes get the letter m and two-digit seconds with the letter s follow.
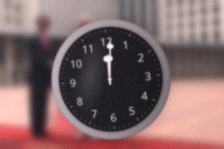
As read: 12h01
